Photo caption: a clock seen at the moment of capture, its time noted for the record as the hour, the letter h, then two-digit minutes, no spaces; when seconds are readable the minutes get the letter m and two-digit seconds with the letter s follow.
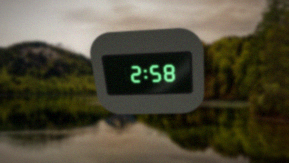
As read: 2h58
